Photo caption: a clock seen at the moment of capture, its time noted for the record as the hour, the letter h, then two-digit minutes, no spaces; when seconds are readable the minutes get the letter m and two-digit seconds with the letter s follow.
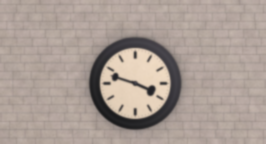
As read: 3h48
